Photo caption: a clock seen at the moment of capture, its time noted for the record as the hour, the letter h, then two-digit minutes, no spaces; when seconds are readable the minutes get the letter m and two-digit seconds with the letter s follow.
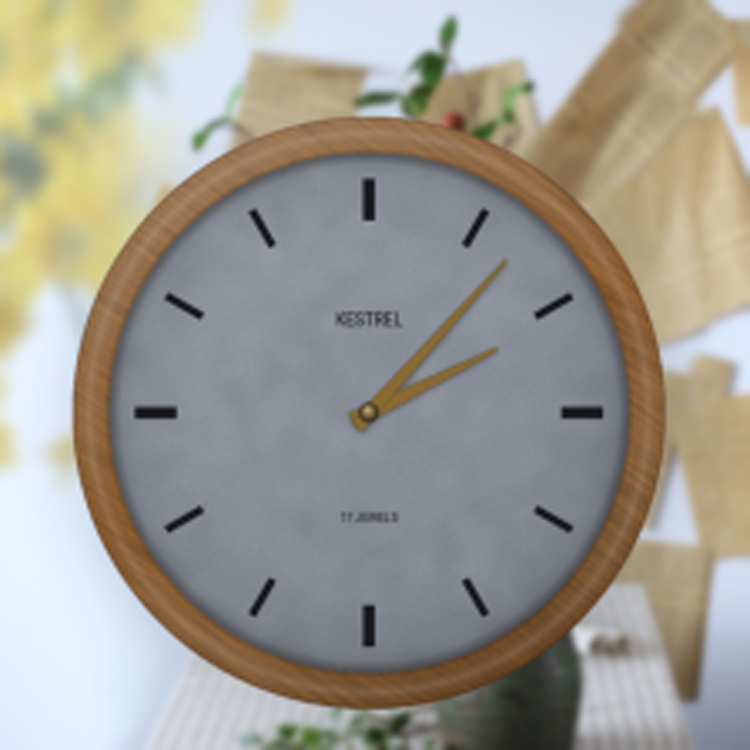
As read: 2h07
